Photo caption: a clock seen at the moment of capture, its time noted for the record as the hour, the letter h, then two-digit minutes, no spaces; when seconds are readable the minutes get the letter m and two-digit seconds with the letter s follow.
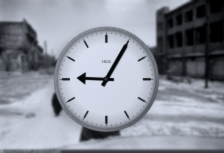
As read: 9h05
